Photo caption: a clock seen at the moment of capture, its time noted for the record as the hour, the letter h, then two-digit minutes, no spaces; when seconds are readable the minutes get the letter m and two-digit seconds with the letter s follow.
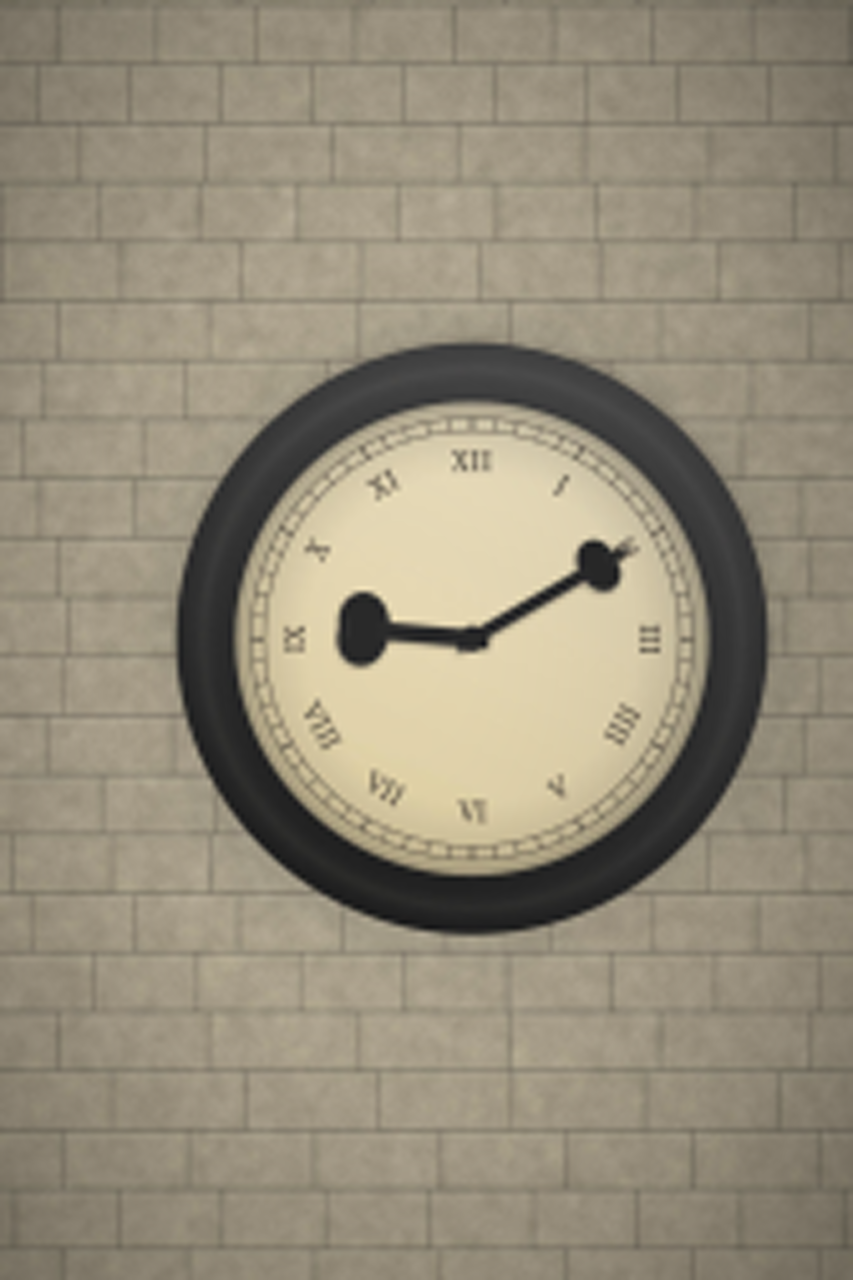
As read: 9h10
